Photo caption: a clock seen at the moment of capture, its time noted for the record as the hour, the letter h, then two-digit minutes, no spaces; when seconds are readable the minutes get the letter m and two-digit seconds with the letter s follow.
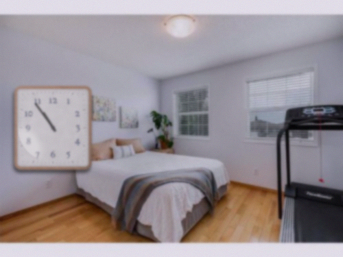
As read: 10h54
